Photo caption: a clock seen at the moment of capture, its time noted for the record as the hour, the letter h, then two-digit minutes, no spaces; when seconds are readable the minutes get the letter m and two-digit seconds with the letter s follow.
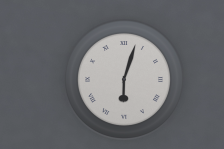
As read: 6h03
